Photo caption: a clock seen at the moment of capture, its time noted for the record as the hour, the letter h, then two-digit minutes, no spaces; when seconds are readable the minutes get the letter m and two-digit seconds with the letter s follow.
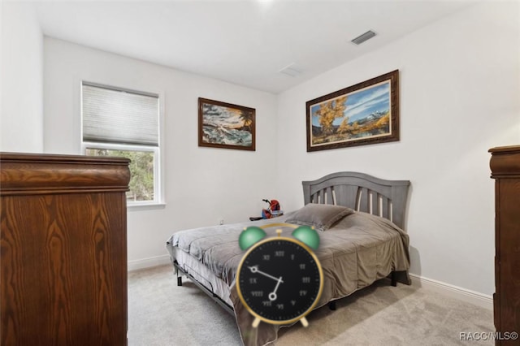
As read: 6h49
